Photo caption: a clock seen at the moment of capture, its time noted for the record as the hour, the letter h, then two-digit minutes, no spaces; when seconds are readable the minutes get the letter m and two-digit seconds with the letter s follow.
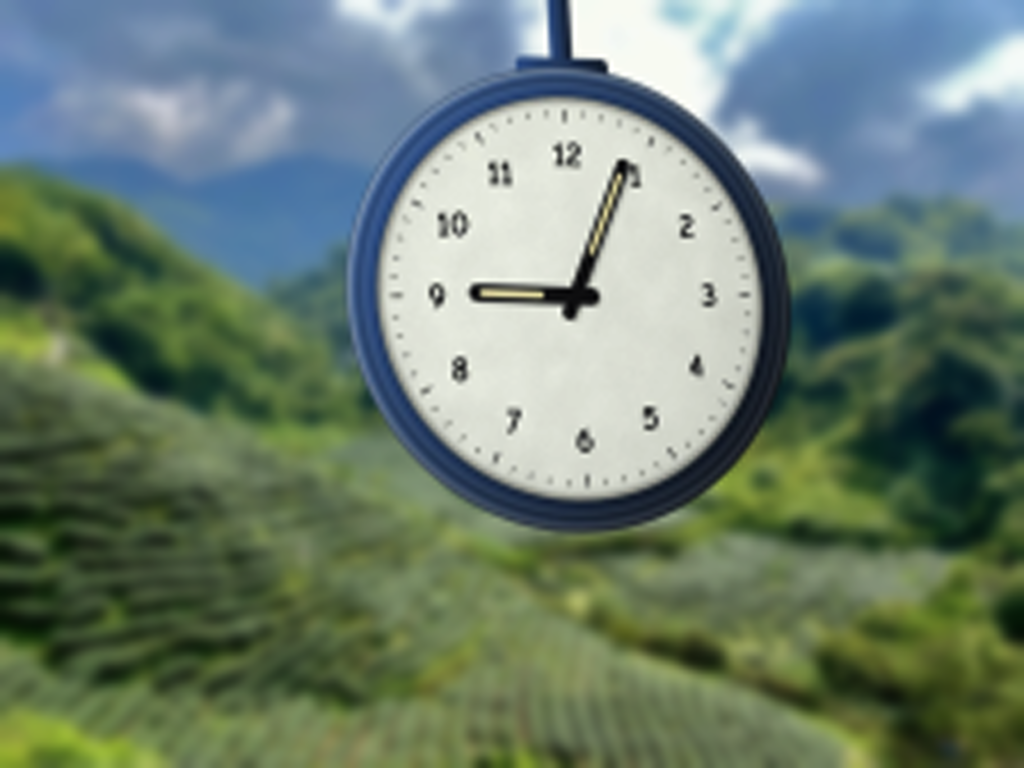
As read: 9h04
